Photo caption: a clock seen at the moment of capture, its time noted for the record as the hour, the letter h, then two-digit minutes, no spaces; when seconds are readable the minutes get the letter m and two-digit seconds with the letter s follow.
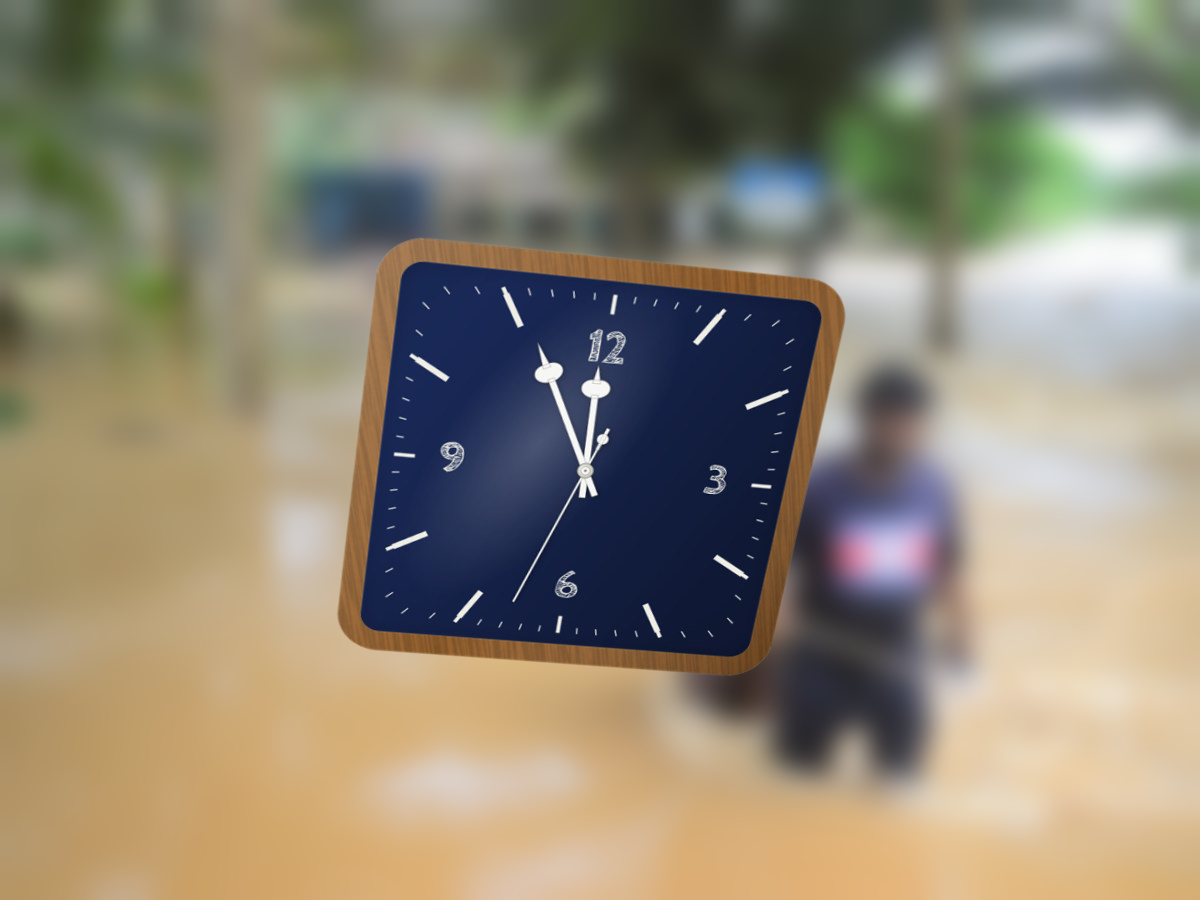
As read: 11h55m33s
